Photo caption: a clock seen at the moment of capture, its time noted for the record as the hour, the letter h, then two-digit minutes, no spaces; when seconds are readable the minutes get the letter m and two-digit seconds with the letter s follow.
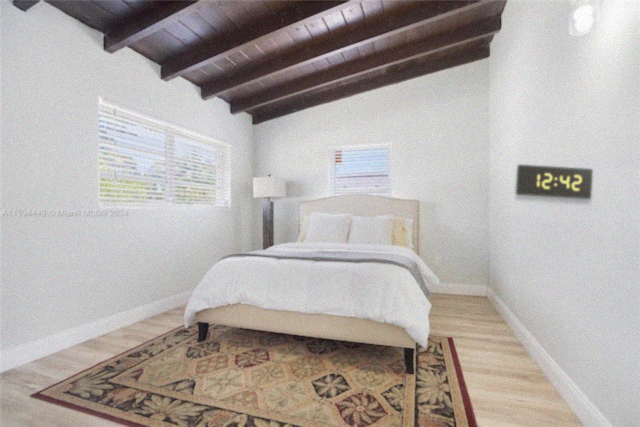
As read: 12h42
